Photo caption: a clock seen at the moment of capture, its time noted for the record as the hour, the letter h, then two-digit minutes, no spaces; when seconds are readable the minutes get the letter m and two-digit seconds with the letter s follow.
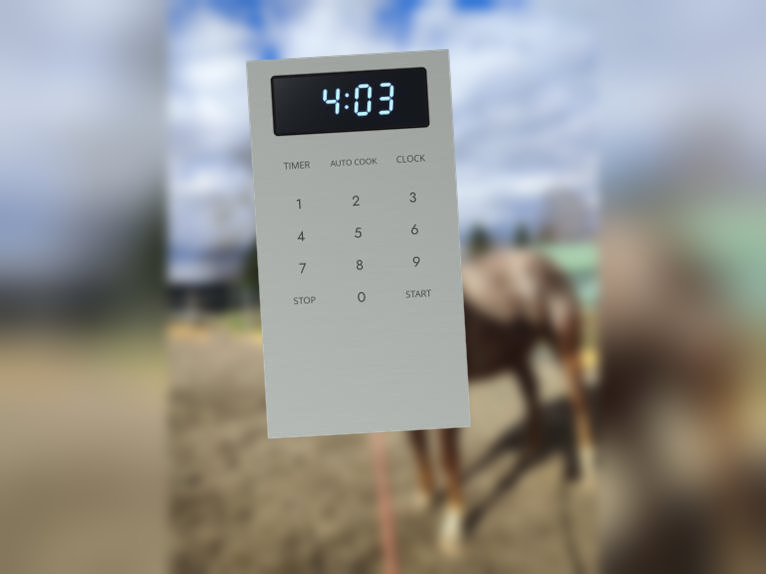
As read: 4h03
